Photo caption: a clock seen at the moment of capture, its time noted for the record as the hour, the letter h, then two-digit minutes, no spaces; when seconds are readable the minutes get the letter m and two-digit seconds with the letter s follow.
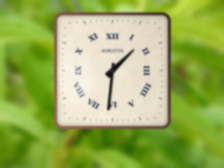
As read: 1h31
